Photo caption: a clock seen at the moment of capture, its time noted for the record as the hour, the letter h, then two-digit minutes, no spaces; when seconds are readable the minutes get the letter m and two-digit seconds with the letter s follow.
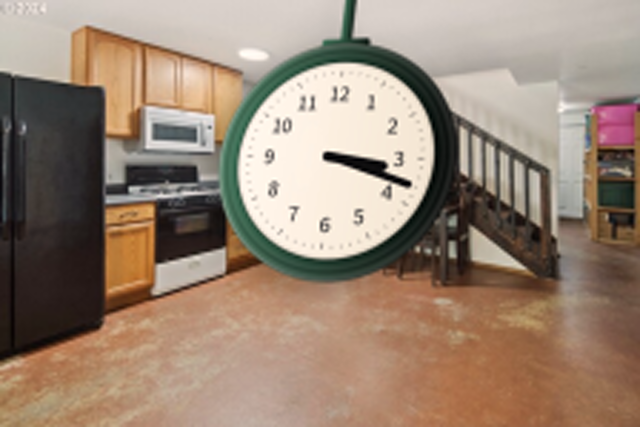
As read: 3h18
